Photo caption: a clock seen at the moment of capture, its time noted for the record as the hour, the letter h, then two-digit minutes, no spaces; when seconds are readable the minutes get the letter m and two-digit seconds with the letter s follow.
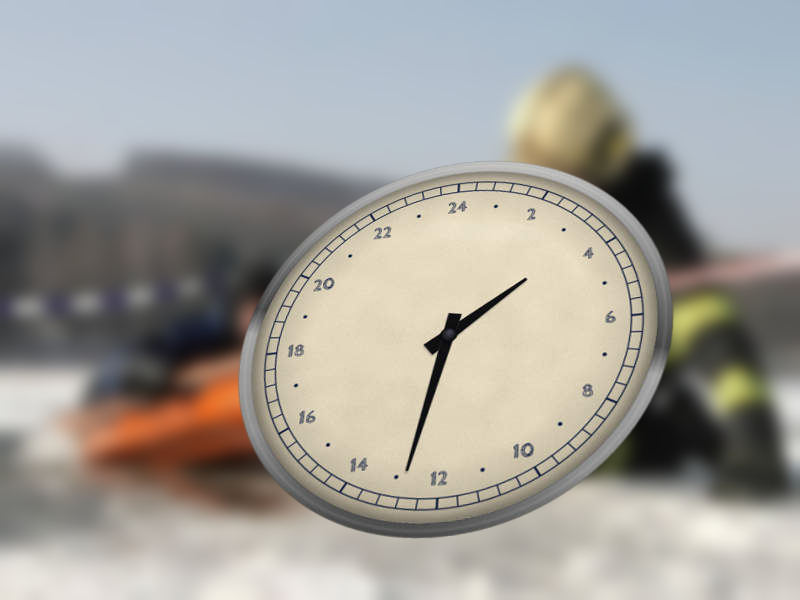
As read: 3h32
